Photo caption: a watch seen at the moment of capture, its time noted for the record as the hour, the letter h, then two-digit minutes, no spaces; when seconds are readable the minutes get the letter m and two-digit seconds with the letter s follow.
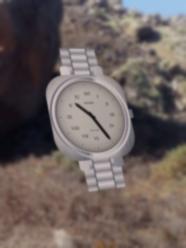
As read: 10h25
